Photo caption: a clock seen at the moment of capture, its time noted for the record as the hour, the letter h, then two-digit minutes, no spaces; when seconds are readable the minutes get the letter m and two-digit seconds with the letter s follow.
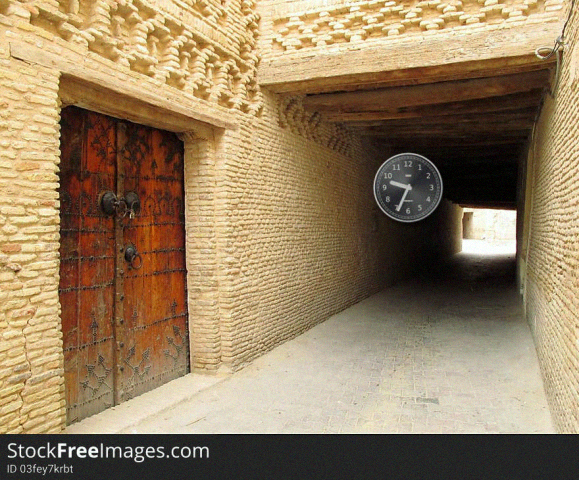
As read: 9h34
